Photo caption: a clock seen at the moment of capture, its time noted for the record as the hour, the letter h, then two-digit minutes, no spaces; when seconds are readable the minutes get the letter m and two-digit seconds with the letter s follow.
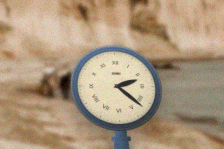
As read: 2h22
